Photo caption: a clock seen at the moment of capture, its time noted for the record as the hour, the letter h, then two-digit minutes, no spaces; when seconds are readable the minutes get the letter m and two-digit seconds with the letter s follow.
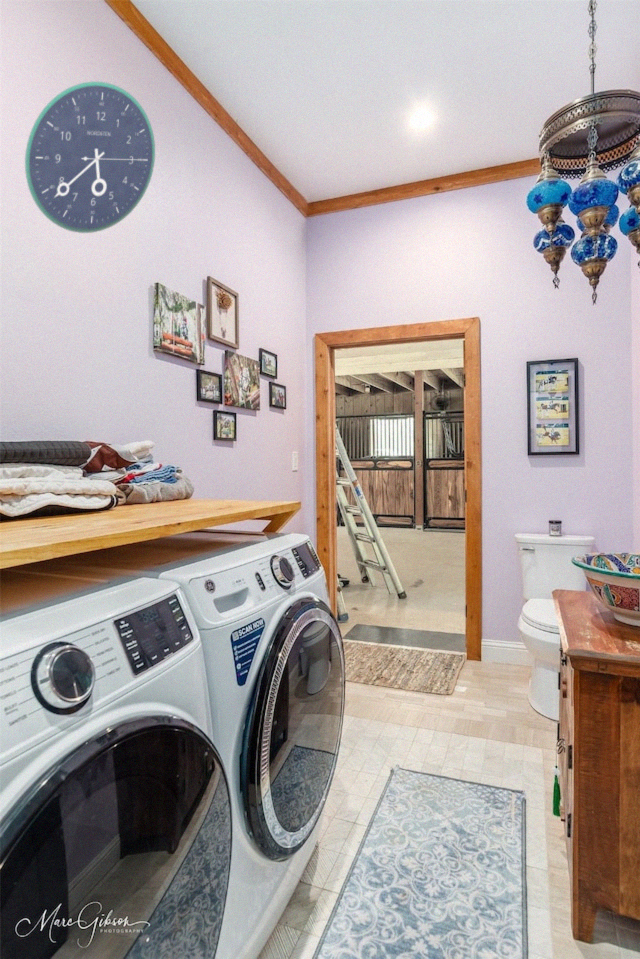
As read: 5h38m15s
